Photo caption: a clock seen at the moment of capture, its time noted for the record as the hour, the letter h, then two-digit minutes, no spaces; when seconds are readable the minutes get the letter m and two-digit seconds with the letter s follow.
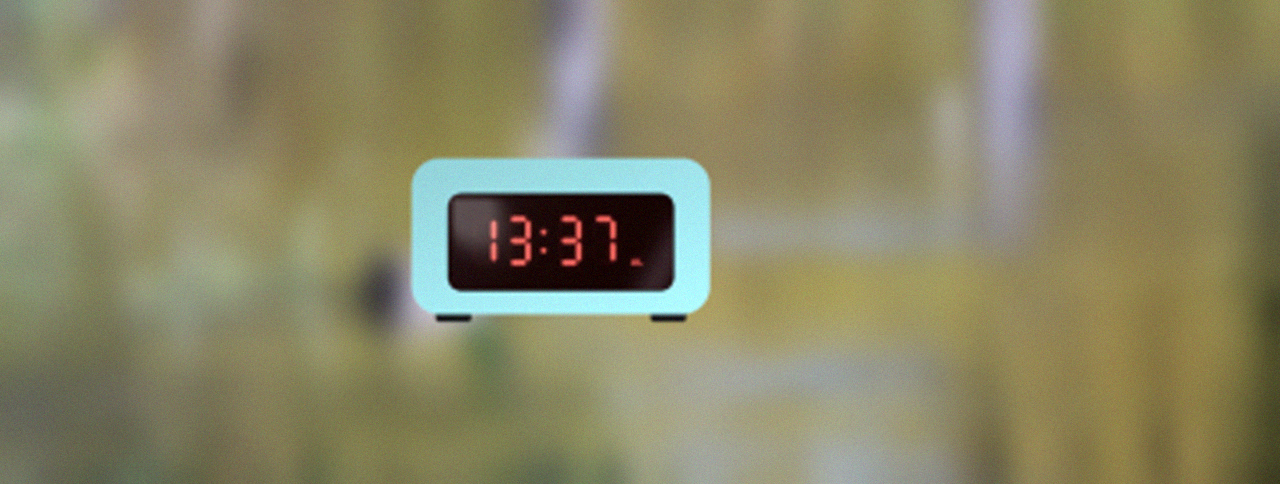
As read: 13h37
